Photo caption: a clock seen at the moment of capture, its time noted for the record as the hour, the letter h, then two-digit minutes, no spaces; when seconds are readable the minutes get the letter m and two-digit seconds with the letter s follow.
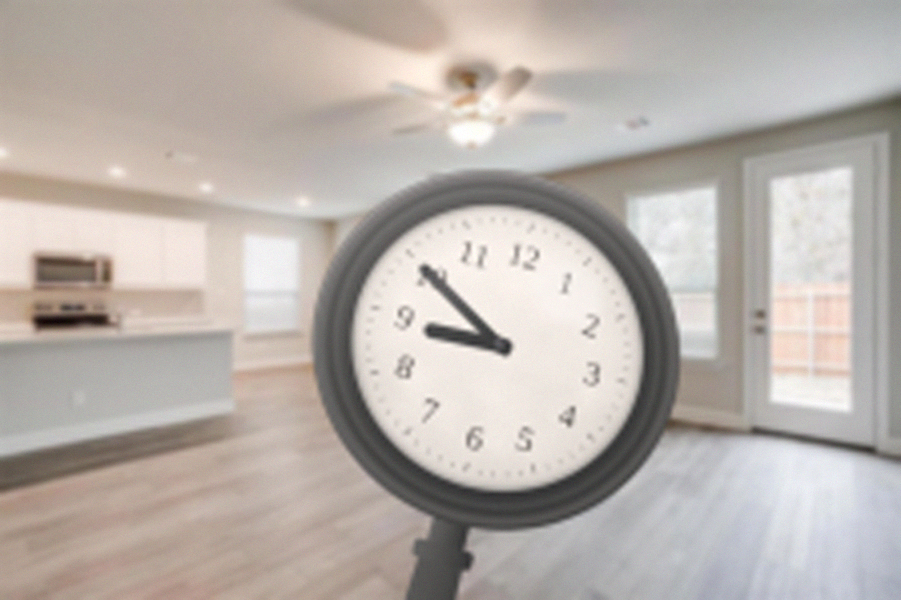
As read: 8h50
